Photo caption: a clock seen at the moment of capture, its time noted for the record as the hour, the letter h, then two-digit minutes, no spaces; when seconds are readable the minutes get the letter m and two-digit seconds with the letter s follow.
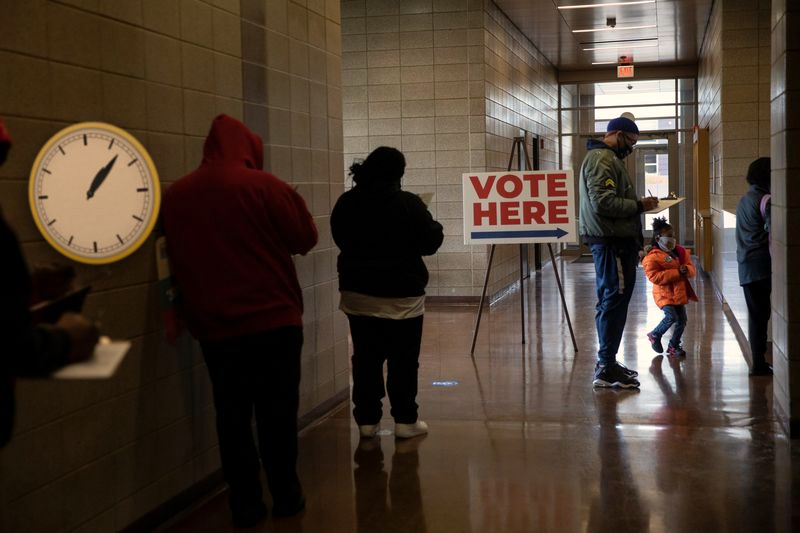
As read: 1h07
